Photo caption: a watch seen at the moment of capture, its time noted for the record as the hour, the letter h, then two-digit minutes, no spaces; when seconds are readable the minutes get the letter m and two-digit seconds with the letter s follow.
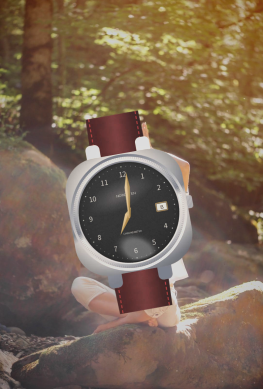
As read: 7h01
